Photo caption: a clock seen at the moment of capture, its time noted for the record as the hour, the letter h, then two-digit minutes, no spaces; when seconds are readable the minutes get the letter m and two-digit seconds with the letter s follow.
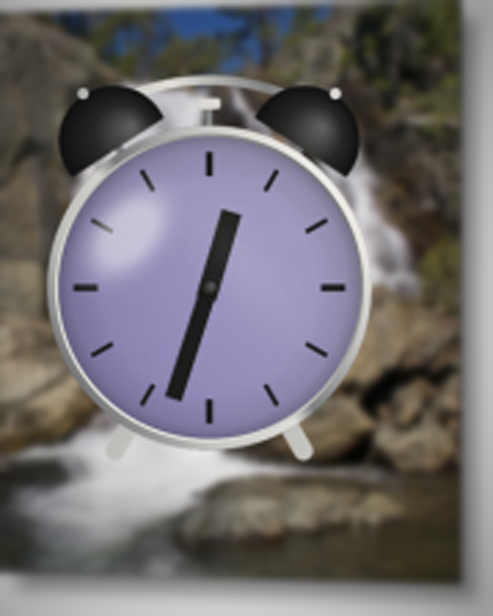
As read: 12h33
